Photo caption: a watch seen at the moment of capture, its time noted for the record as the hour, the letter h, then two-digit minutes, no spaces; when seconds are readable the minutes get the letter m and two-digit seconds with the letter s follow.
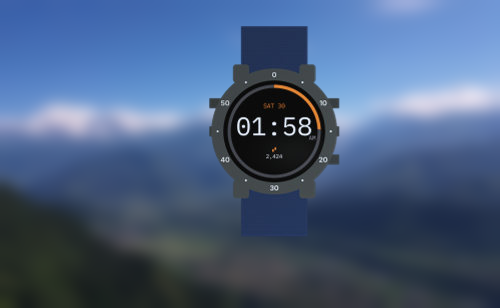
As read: 1h58
